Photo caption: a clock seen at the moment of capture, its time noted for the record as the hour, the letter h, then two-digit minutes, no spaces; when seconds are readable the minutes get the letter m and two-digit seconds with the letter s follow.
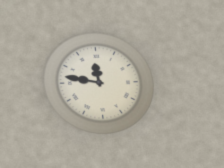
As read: 11h47
